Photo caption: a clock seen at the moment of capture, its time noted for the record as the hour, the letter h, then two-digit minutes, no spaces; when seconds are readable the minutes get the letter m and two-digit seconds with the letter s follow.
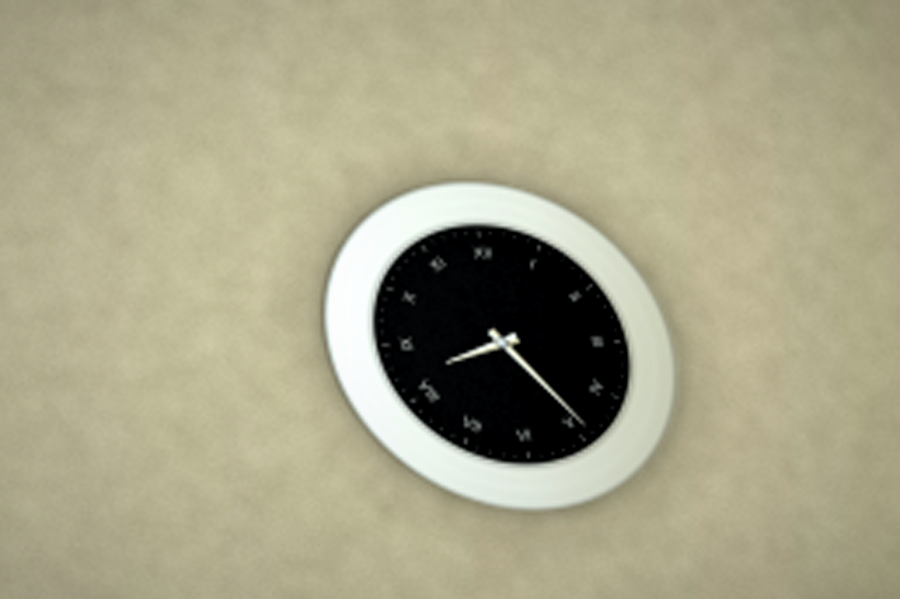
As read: 8h24
